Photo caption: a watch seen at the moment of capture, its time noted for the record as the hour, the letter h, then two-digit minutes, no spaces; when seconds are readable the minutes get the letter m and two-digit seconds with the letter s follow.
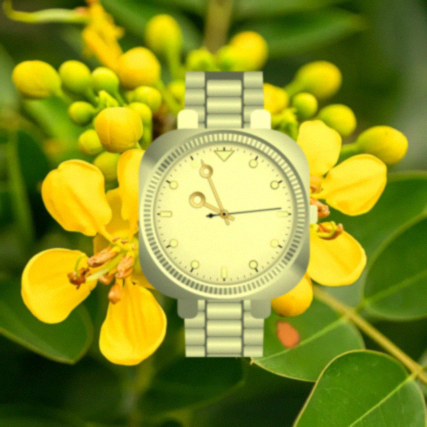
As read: 9h56m14s
